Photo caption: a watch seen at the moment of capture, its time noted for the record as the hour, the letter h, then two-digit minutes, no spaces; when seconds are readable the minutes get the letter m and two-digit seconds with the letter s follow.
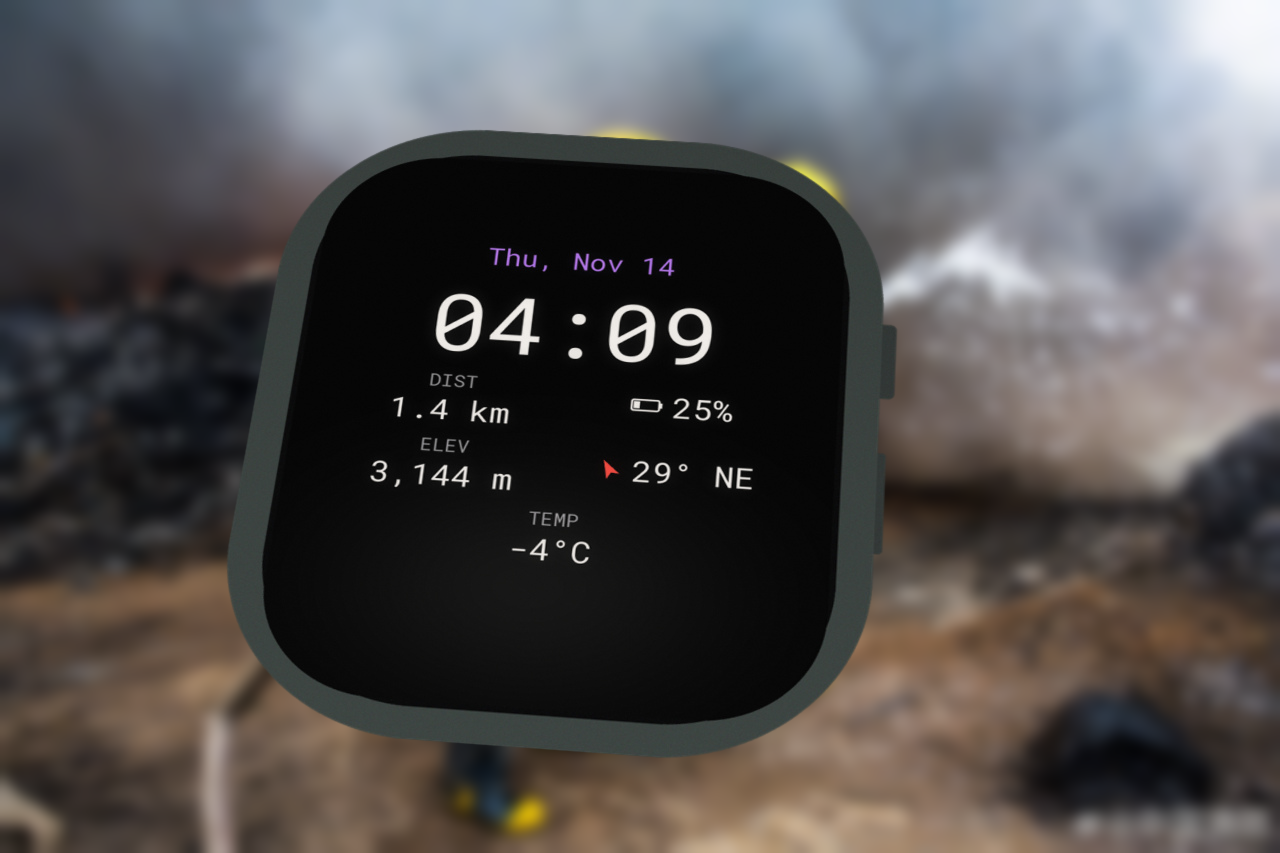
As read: 4h09
